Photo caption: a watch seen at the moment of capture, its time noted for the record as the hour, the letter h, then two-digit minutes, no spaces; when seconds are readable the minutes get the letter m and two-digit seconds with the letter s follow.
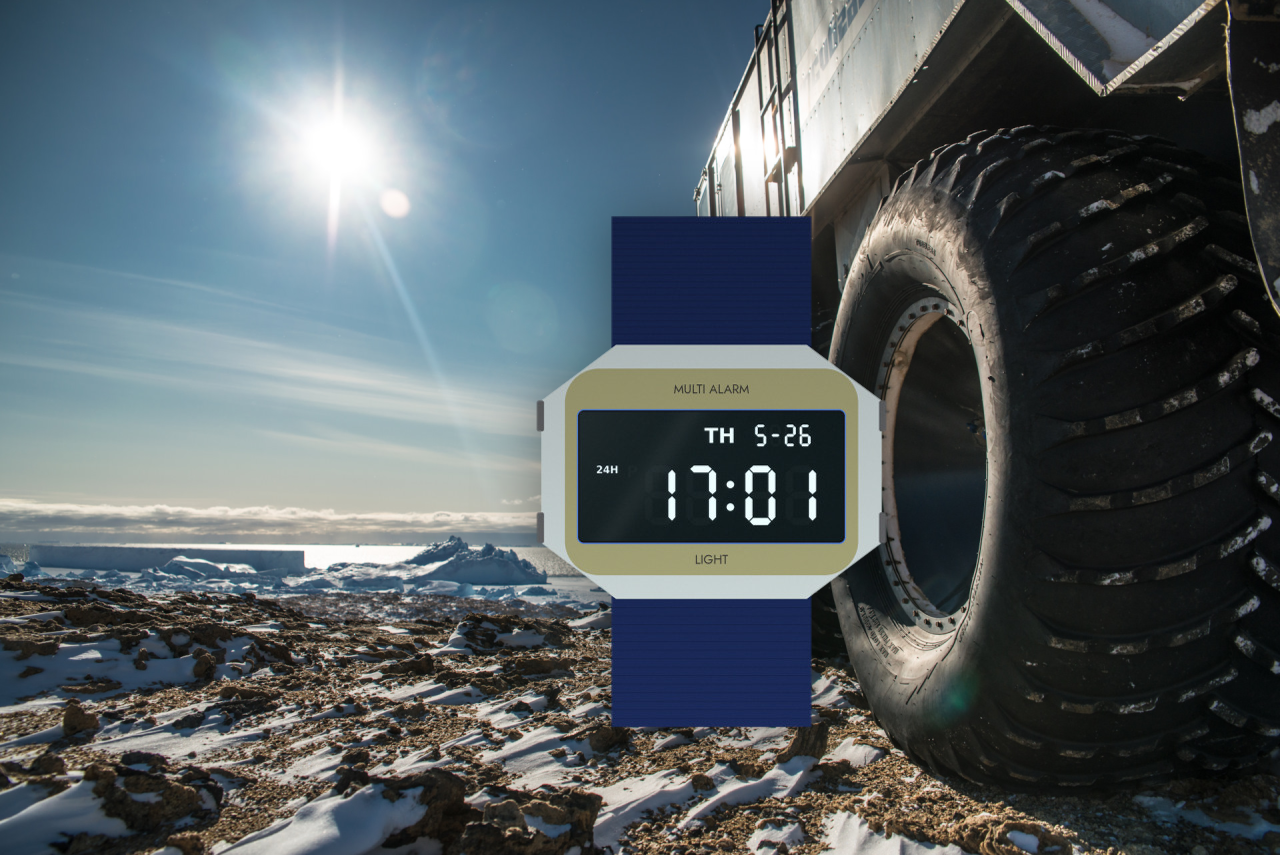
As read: 17h01
